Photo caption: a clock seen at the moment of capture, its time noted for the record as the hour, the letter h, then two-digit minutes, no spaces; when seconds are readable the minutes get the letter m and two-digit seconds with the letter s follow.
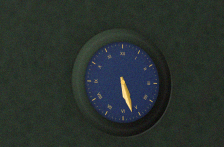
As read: 5h27
